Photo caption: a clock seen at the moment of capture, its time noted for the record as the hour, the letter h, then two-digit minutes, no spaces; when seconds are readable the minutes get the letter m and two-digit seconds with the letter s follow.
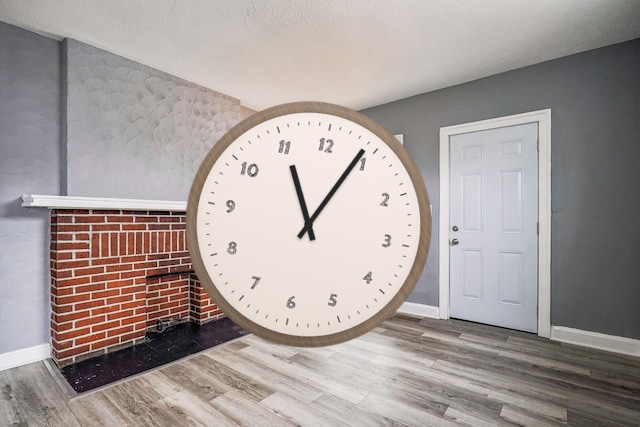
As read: 11h04
